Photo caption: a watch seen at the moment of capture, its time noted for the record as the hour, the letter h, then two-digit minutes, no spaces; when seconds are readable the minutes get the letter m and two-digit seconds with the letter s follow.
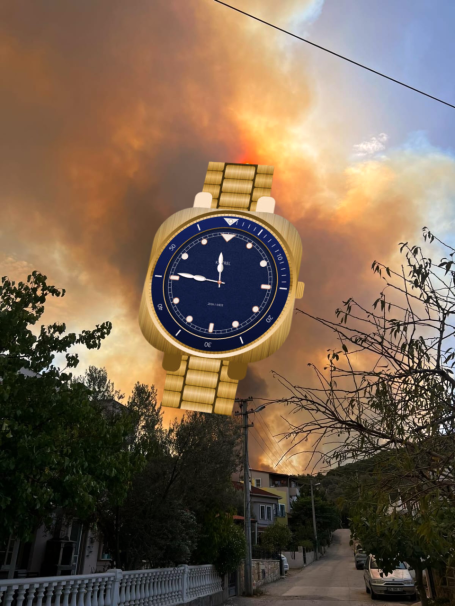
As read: 11h46
